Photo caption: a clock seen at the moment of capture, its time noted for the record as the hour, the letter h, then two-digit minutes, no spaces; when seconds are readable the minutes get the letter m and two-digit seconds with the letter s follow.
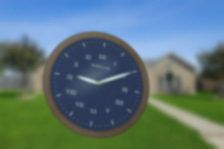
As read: 9h10
